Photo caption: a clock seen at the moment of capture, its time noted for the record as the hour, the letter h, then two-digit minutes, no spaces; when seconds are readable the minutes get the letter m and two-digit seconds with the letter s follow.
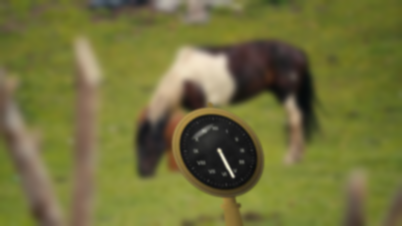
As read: 5h27
